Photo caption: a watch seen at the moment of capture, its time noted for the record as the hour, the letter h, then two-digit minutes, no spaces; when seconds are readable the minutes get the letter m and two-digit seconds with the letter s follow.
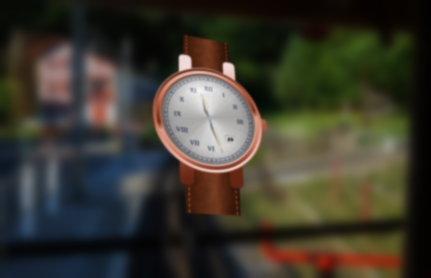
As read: 11h27
